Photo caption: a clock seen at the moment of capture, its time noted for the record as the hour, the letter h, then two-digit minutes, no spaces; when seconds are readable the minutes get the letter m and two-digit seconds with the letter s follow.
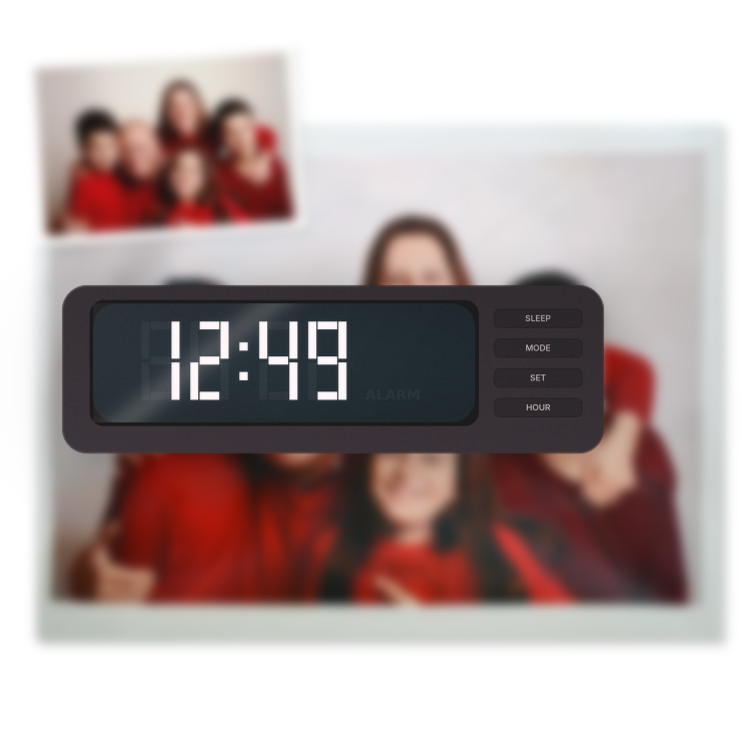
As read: 12h49
